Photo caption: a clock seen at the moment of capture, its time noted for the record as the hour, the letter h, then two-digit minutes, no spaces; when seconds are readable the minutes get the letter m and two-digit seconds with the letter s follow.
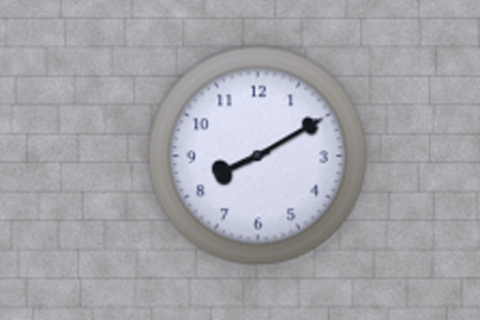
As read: 8h10
